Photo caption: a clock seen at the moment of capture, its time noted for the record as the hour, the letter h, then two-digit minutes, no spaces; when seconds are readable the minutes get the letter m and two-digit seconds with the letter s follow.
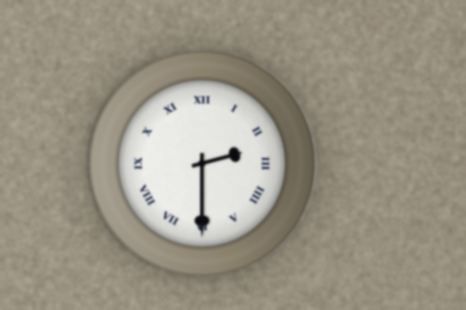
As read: 2h30
